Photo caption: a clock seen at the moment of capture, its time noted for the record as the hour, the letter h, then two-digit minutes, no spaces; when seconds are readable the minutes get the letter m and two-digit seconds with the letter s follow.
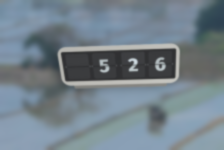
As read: 5h26
